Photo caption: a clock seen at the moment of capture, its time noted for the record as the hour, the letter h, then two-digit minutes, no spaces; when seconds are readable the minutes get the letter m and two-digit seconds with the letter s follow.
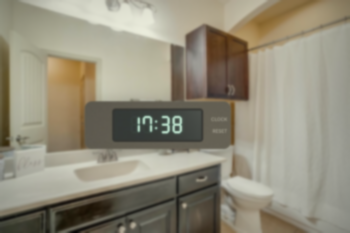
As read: 17h38
